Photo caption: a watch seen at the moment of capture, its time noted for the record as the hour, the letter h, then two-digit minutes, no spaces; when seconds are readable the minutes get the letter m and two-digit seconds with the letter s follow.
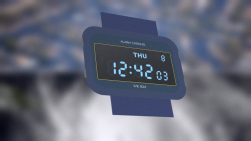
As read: 12h42m03s
